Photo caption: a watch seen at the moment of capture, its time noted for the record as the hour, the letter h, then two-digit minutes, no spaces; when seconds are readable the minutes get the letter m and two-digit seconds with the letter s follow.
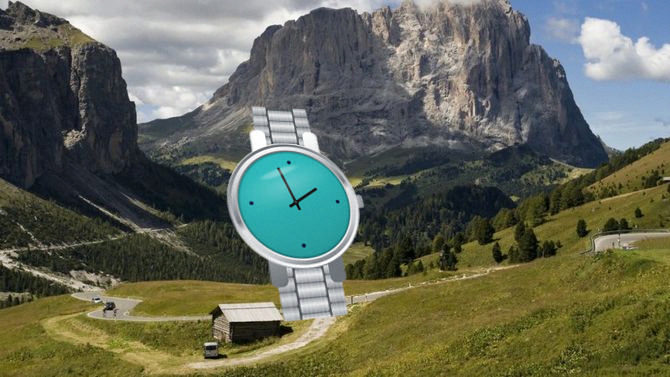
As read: 1h57
